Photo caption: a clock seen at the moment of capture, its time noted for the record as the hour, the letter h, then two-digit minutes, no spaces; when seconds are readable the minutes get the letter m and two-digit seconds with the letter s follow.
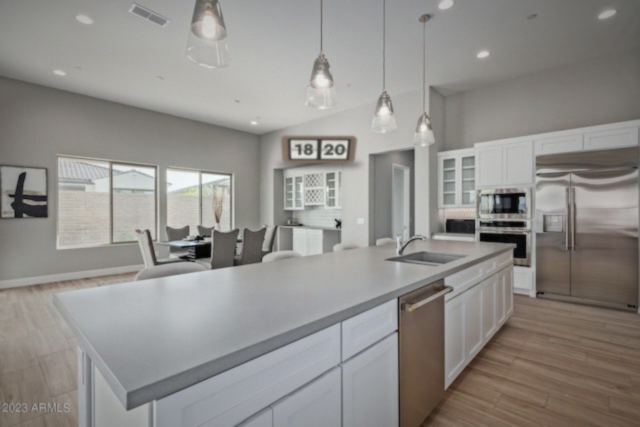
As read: 18h20
